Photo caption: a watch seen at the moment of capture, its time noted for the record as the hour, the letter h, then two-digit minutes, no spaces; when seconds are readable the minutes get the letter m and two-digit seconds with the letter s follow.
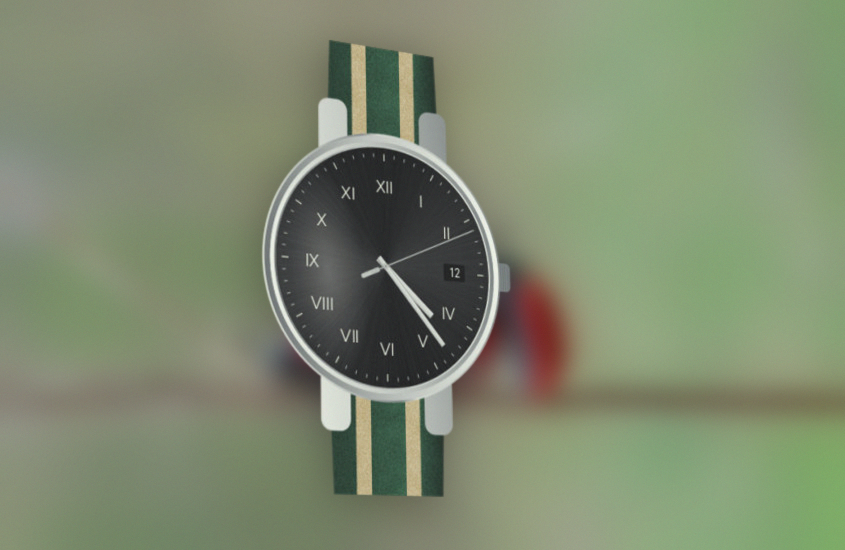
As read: 4h23m11s
